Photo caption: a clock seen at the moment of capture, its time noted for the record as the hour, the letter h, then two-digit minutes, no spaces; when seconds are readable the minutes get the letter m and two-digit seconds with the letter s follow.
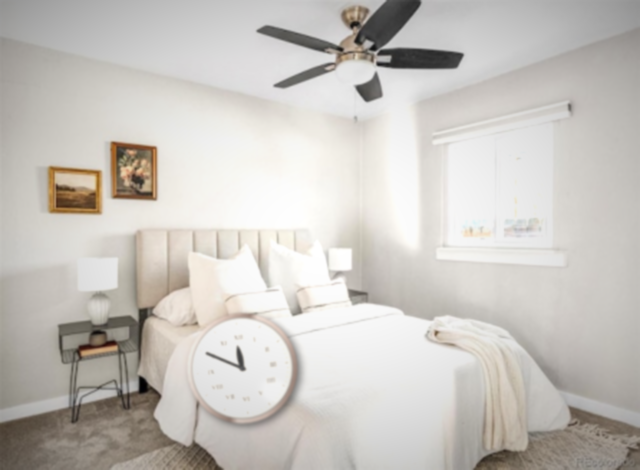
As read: 11h50
